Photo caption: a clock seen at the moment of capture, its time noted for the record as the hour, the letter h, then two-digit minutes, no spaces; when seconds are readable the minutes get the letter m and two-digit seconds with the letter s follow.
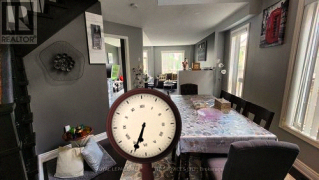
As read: 6h34
